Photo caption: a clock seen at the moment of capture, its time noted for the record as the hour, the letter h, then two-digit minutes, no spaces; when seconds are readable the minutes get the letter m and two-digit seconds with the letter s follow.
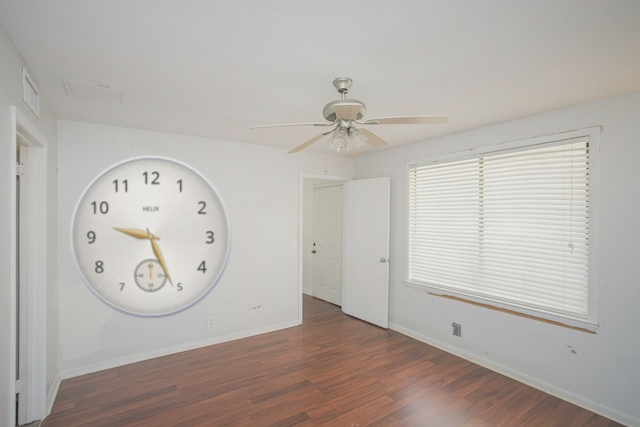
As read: 9h26
